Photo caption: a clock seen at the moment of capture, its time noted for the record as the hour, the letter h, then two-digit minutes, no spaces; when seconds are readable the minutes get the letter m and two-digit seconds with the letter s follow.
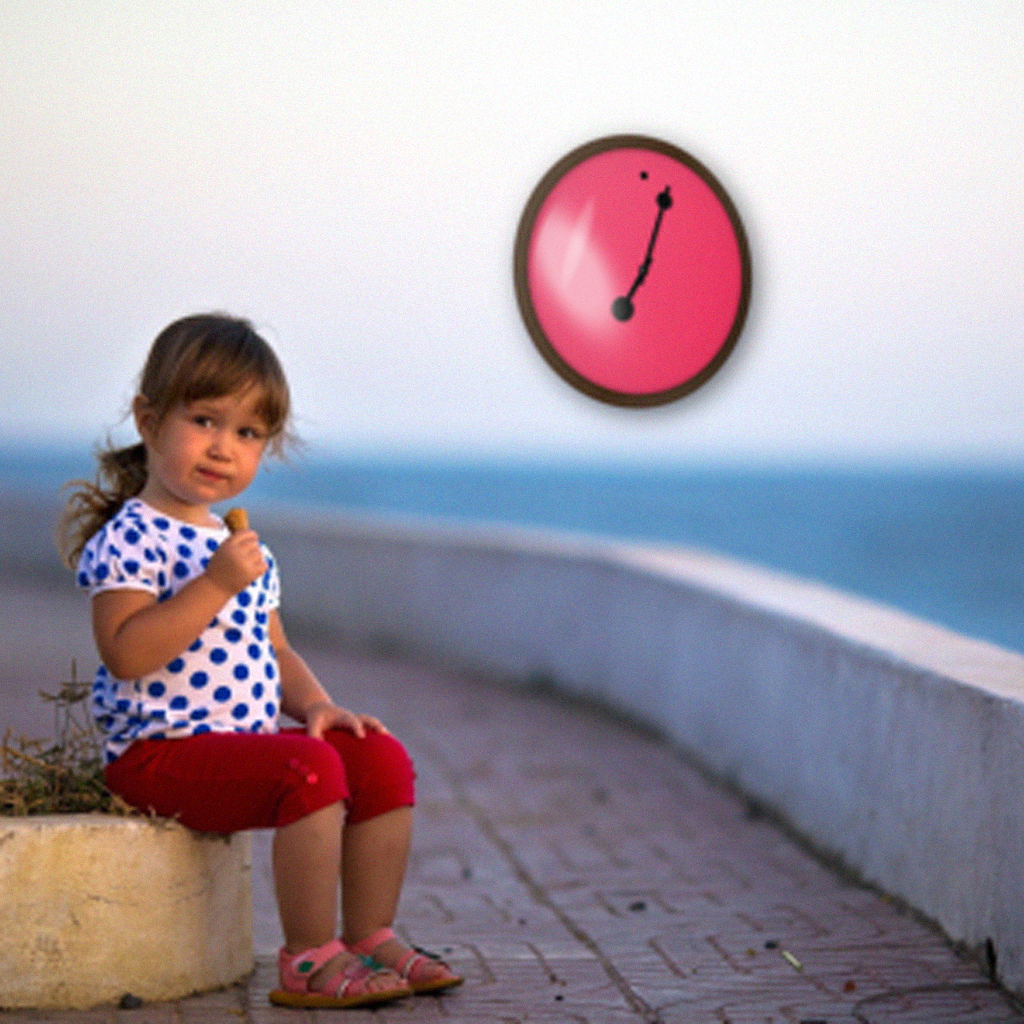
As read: 7h03
